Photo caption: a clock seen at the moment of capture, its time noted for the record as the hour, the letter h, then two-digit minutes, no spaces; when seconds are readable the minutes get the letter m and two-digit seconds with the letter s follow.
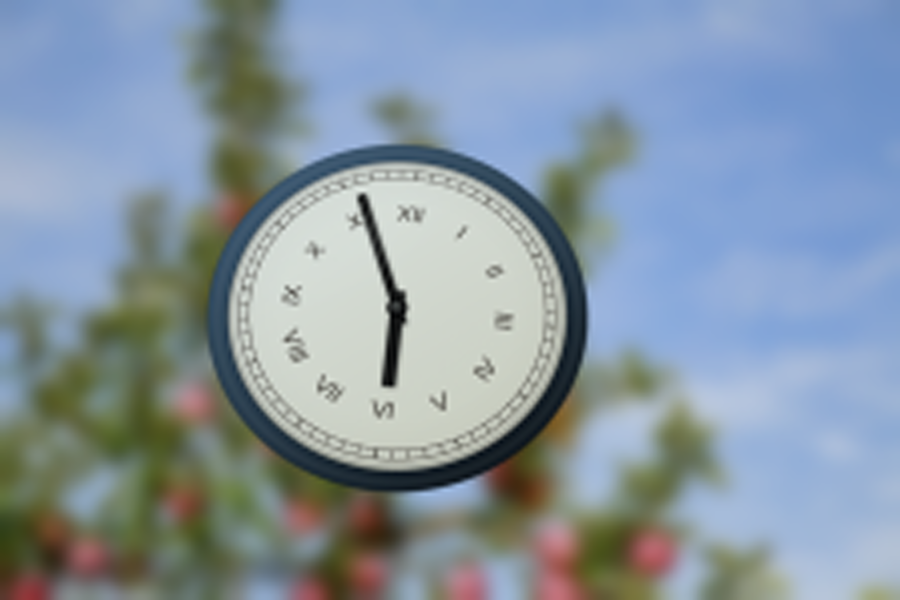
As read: 5h56
